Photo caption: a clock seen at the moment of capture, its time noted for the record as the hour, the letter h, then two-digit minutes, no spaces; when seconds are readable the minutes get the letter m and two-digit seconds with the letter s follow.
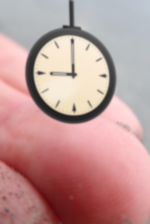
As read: 9h00
